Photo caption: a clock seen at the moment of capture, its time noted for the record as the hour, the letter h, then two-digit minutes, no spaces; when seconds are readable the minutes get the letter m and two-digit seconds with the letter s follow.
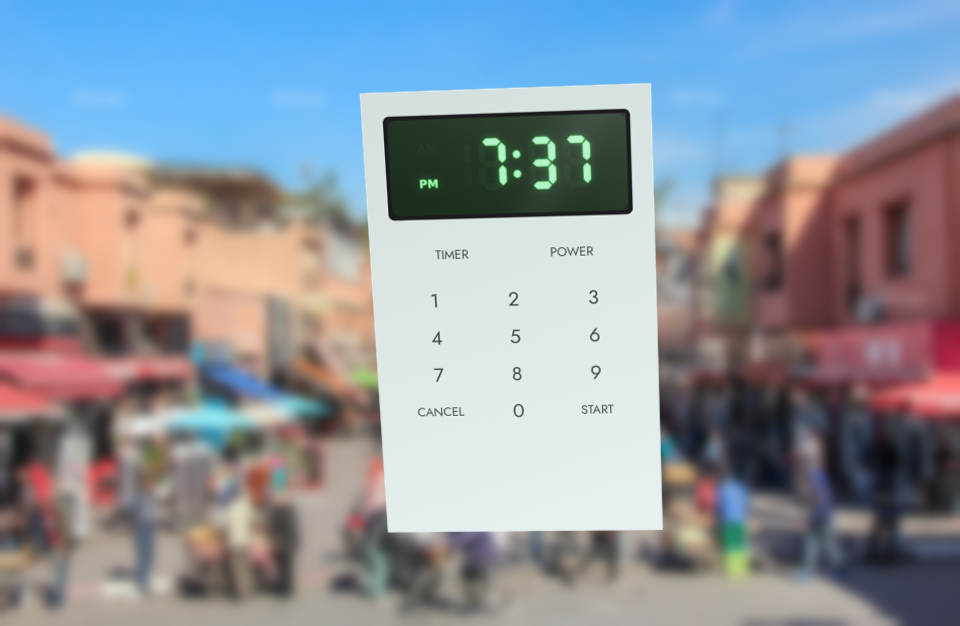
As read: 7h37
